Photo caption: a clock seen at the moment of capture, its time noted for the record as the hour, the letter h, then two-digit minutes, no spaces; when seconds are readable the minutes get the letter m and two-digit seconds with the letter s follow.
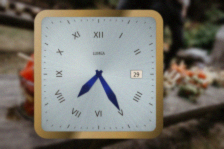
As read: 7h25
